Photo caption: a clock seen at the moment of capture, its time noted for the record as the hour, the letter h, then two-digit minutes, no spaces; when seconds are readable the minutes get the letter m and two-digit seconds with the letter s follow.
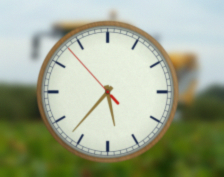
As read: 5h36m53s
